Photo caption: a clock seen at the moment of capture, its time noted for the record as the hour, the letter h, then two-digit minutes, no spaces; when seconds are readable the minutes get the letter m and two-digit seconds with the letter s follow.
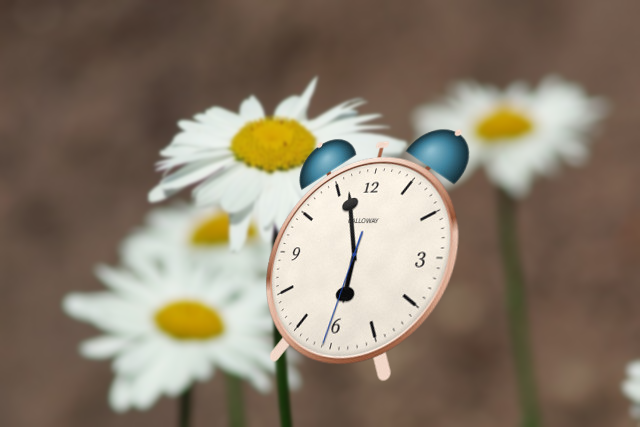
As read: 5h56m31s
